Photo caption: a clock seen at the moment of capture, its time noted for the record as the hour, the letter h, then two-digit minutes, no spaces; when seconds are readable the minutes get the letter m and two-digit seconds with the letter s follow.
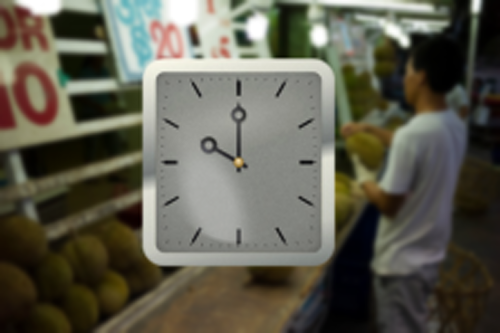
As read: 10h00
